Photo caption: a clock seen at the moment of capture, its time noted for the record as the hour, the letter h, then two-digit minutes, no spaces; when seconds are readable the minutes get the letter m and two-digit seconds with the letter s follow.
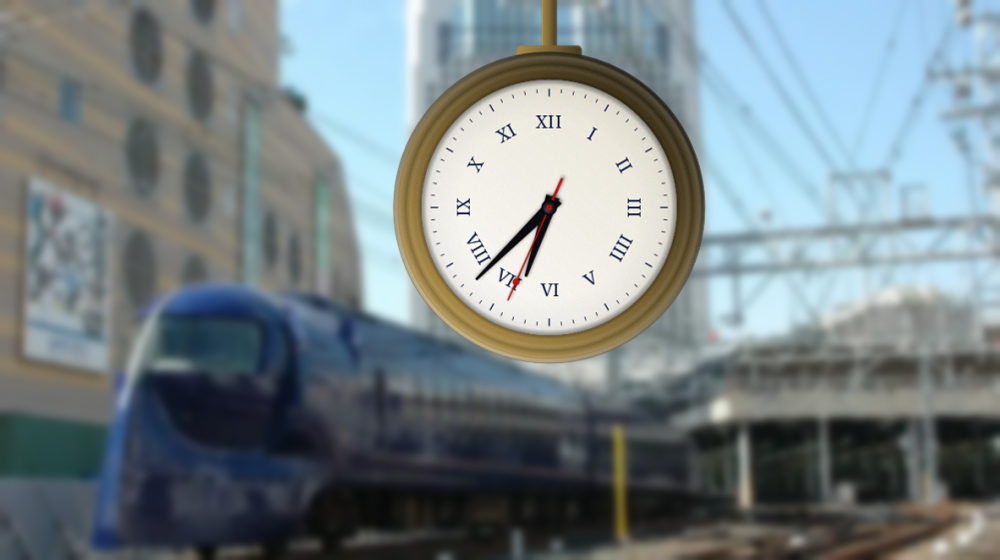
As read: 6h37m34s
